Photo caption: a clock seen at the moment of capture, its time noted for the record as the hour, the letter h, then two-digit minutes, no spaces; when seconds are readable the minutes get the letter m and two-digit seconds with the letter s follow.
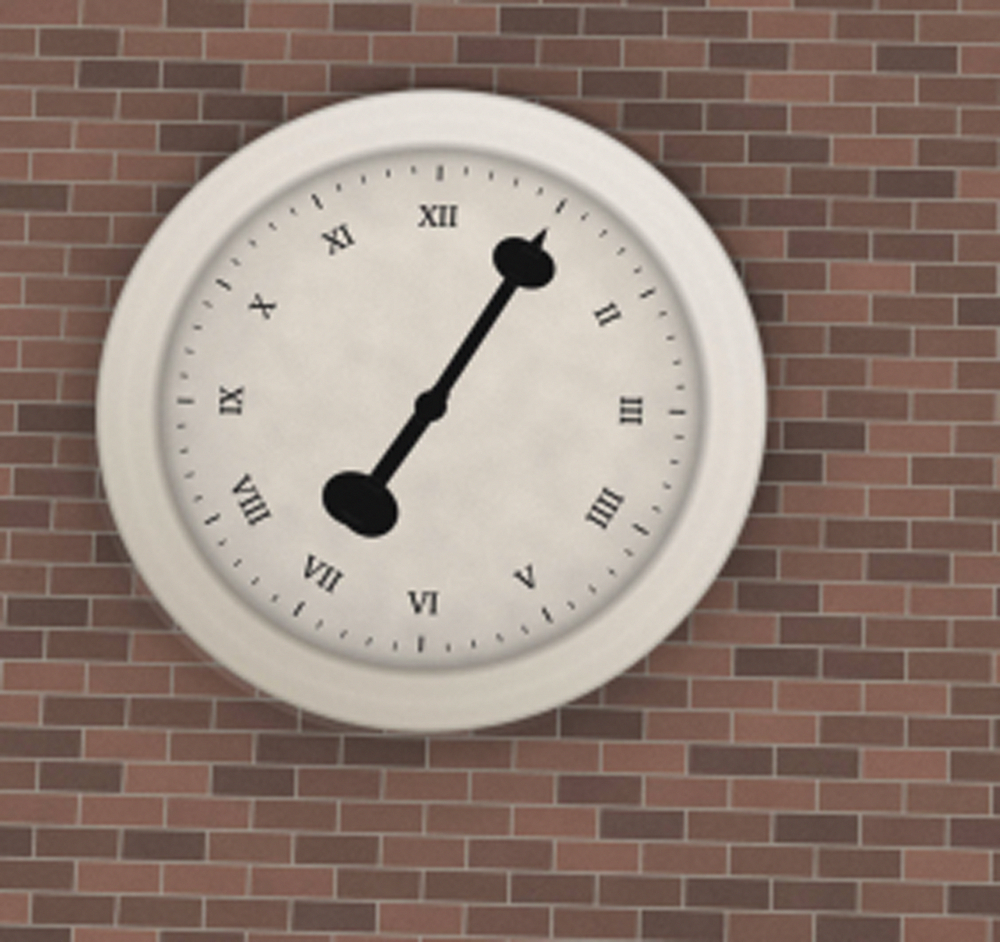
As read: 7h05
